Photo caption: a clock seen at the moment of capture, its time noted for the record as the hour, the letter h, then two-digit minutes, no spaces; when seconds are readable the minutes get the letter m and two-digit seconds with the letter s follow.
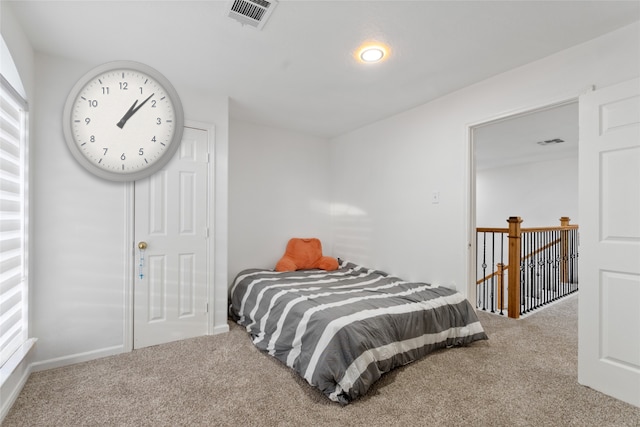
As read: 1h08
